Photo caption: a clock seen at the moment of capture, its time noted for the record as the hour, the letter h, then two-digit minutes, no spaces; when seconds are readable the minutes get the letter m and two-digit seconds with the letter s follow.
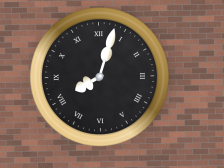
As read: 8h03
